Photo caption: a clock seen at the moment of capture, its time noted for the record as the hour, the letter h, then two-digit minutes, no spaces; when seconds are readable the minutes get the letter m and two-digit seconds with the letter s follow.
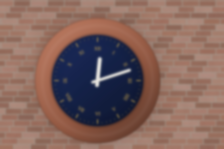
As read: 12h12
